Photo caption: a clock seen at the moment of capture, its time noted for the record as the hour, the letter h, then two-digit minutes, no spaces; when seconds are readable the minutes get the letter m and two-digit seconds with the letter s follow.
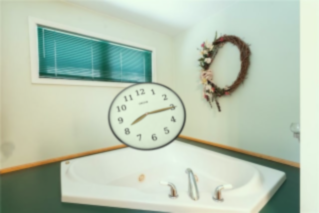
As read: 8h15
